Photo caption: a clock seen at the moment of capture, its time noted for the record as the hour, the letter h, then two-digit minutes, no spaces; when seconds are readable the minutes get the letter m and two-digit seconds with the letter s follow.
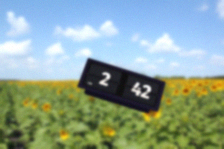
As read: 2h42
